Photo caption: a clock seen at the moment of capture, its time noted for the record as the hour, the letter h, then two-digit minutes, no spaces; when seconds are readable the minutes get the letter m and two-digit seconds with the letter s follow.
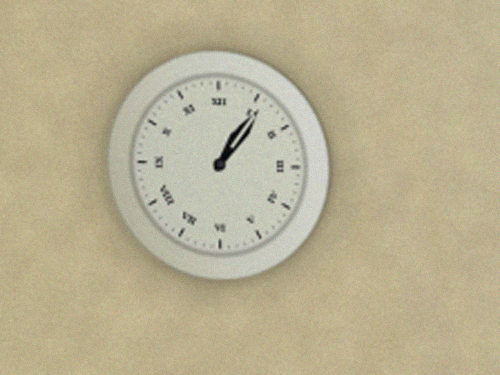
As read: 1h06
